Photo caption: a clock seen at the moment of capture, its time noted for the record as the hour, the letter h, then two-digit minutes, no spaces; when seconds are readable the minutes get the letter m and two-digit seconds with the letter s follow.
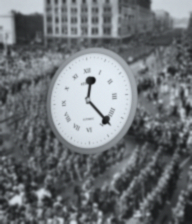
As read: 12h23
